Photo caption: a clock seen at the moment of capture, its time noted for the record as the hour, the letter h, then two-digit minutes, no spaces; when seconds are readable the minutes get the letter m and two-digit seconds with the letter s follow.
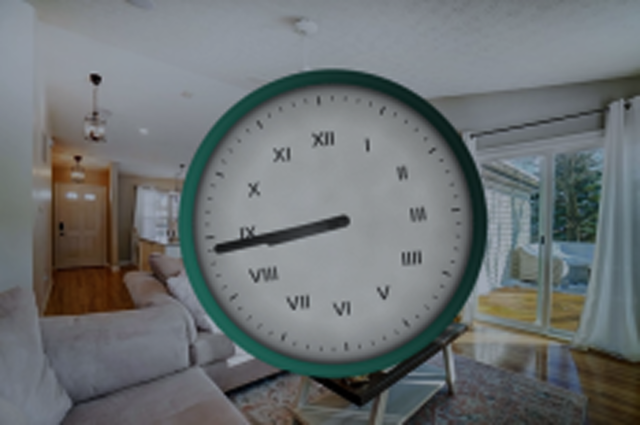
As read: 8h44
